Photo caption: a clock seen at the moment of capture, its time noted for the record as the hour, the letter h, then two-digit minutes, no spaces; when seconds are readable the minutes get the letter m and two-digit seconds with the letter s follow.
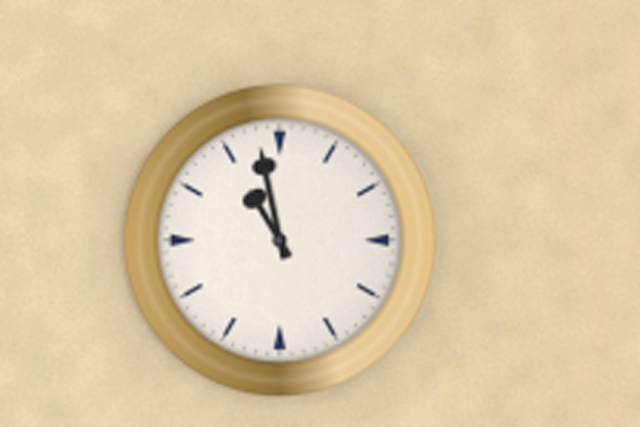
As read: 10h58
